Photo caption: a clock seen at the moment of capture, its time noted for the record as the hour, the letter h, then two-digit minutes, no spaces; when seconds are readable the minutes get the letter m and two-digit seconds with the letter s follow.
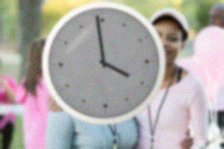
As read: 3h59
